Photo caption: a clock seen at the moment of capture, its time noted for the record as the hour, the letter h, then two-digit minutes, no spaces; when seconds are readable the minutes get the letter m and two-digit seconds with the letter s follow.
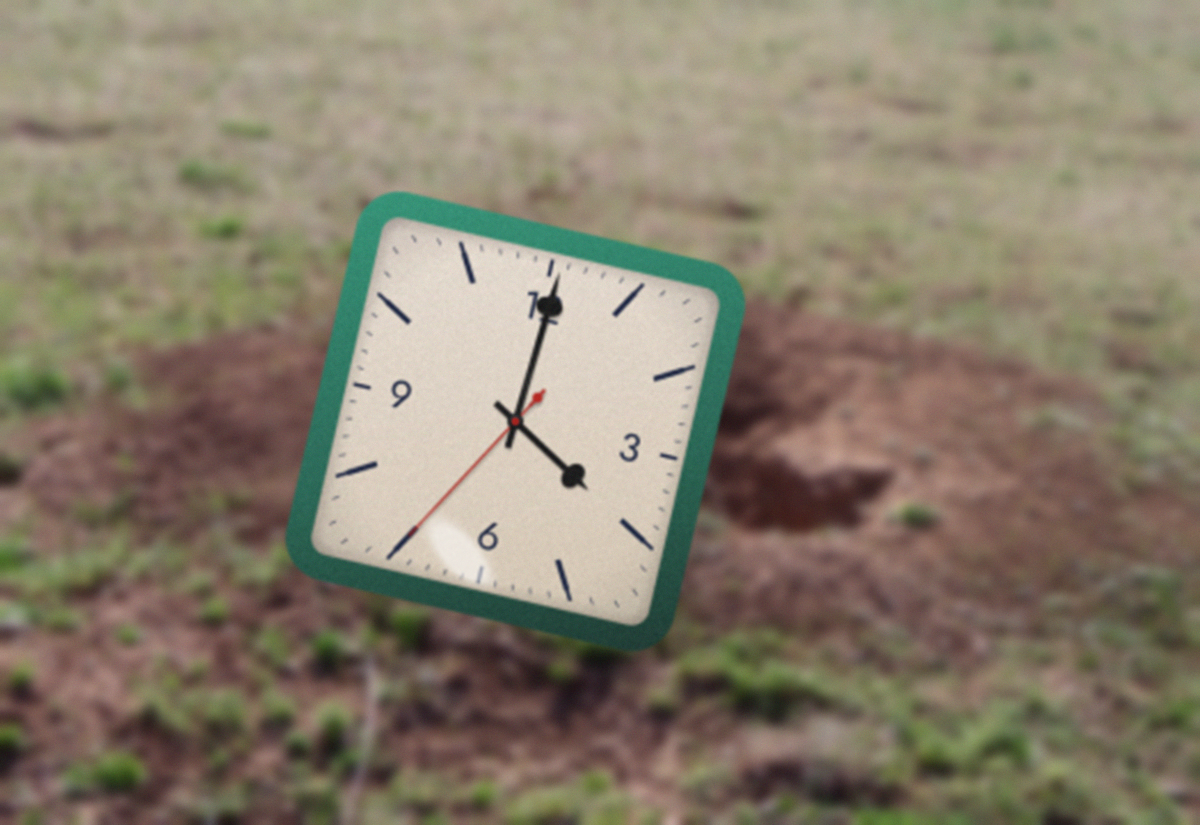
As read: 4h00m35s
